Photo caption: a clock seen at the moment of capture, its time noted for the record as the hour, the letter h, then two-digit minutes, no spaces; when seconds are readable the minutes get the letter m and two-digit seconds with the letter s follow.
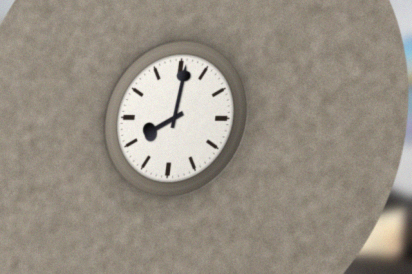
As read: 8h01
